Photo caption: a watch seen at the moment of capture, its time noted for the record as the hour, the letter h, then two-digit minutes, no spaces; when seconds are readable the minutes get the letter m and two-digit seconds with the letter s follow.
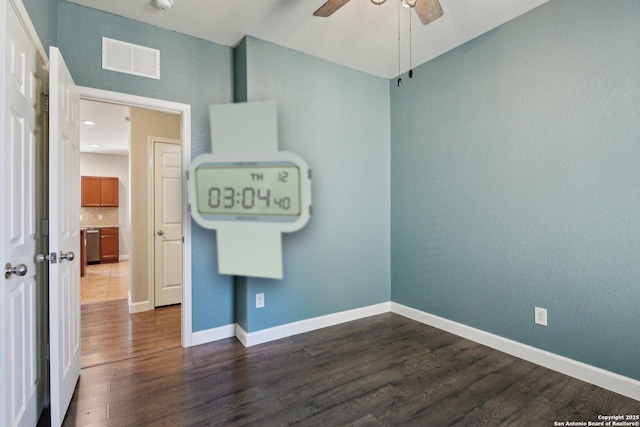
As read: 3h04m40s
